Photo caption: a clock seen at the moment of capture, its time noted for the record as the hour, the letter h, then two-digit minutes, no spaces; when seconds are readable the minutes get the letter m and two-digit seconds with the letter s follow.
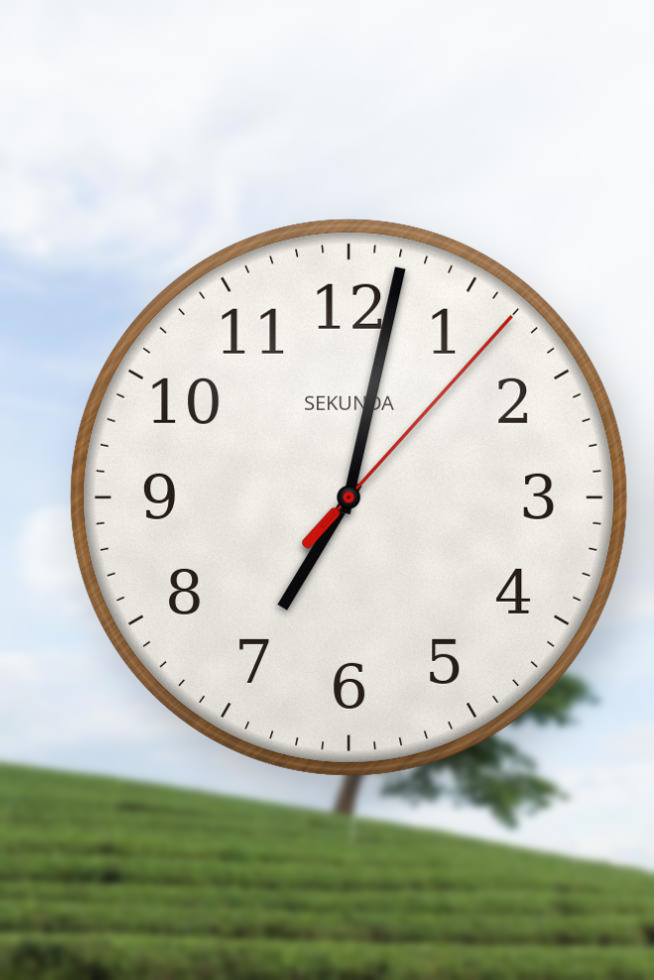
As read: 7h02m07s
